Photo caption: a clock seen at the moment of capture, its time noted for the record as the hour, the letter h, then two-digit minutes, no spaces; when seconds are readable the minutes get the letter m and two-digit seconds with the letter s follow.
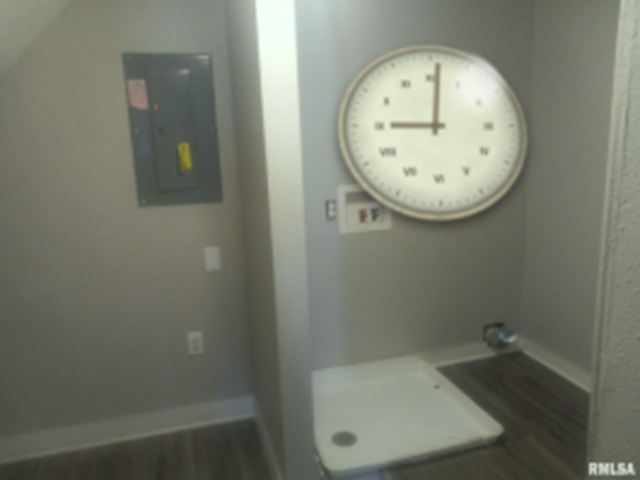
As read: 9h01
